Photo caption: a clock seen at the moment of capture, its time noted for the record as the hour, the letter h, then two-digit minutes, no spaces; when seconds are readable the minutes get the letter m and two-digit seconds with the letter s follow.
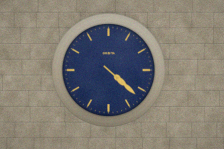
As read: 4h22
